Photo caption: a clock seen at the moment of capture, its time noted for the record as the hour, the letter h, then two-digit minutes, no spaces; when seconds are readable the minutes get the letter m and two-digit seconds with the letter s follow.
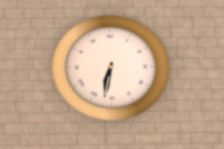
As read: 6h32
